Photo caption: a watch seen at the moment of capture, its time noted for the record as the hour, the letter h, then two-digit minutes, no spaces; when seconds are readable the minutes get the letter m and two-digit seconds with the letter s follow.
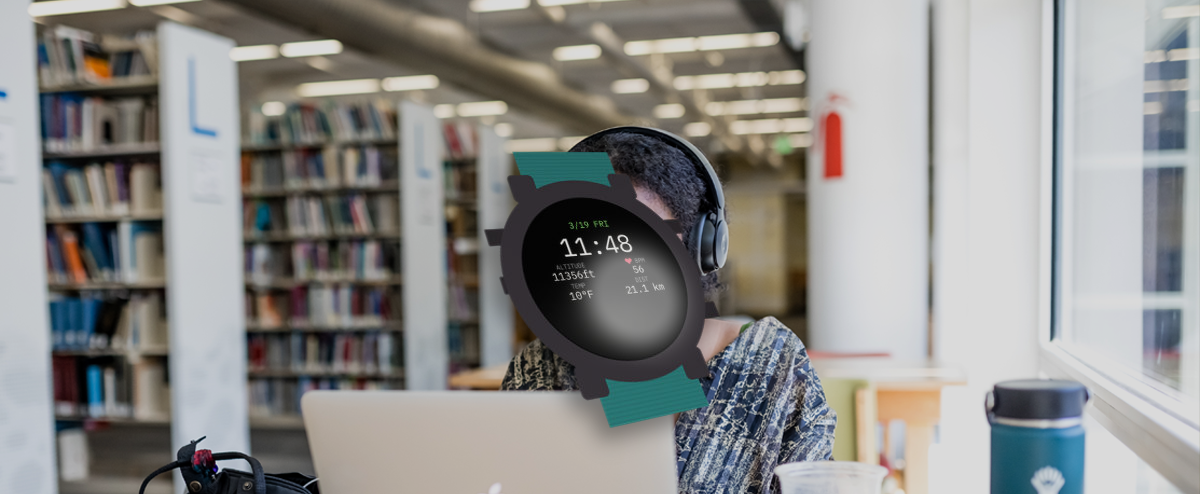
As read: 11h48
